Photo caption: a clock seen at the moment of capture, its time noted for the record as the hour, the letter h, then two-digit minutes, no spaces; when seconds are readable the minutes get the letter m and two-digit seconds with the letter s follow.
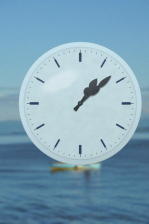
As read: 1h08
